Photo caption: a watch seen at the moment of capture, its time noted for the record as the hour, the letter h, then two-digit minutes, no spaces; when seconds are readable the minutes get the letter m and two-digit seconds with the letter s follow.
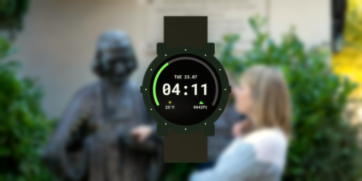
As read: 4h11
